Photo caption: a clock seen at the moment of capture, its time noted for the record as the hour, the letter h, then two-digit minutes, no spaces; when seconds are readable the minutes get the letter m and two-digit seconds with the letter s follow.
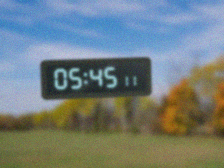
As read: 5h45
